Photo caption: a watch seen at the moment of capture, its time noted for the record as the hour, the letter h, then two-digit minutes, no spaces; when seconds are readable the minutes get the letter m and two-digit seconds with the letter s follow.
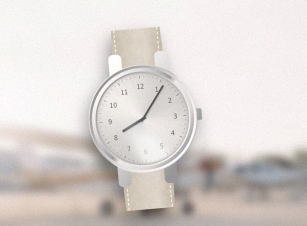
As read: 8h06
